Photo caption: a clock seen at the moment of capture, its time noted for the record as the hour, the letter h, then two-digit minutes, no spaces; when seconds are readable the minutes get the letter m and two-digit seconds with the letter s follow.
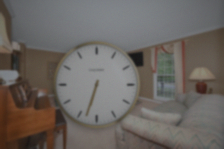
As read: 6h33
